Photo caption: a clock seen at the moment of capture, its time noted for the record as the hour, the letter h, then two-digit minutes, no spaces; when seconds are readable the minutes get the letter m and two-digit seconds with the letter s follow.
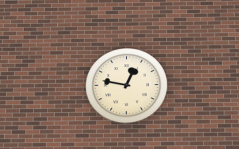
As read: 12h47
